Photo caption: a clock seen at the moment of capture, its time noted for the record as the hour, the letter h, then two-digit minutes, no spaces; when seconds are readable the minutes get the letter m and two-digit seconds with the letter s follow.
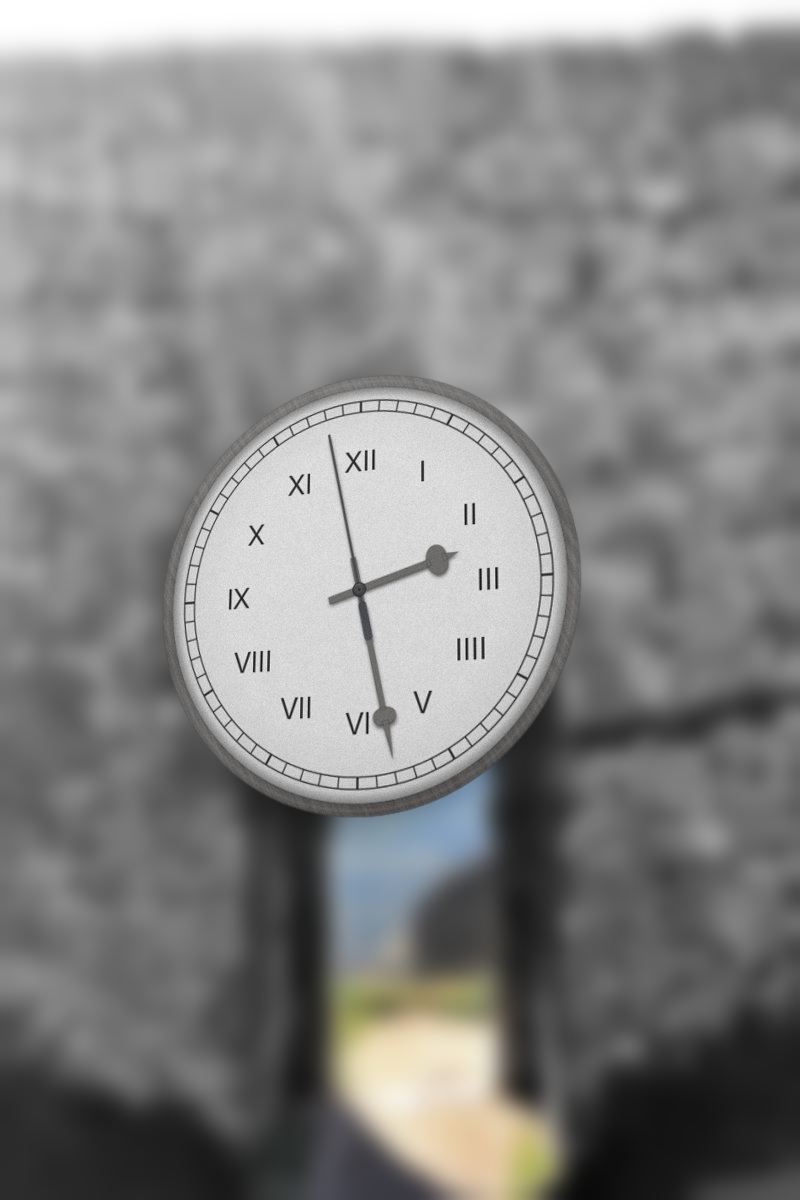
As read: 2h27m58s
